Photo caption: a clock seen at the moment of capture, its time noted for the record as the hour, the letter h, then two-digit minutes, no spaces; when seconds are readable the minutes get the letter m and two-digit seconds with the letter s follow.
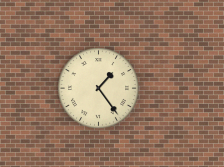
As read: 1h24
